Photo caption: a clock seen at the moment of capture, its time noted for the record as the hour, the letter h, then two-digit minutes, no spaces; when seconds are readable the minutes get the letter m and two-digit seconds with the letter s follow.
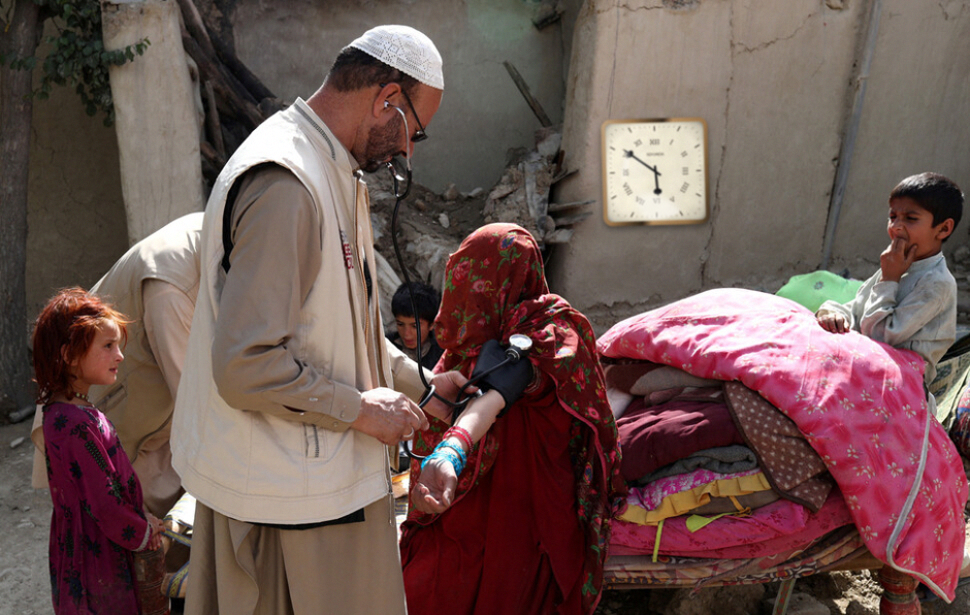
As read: 5h51
